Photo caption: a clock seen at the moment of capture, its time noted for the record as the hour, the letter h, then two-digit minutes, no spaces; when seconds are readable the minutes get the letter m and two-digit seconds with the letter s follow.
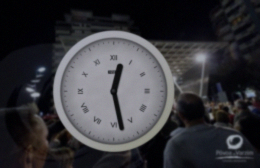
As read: 12h28
